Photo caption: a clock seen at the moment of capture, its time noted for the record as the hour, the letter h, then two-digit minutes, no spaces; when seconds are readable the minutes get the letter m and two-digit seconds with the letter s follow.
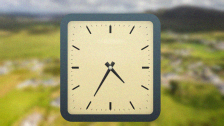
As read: 4h35
